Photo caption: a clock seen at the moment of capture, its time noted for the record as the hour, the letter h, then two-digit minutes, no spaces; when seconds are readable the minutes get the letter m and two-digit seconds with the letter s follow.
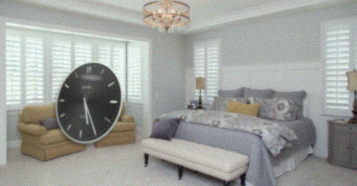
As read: 5h25
